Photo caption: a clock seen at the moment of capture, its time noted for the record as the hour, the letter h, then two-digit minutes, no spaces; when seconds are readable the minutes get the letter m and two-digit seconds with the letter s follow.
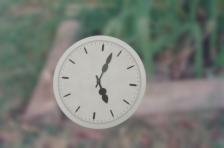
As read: 5h03
